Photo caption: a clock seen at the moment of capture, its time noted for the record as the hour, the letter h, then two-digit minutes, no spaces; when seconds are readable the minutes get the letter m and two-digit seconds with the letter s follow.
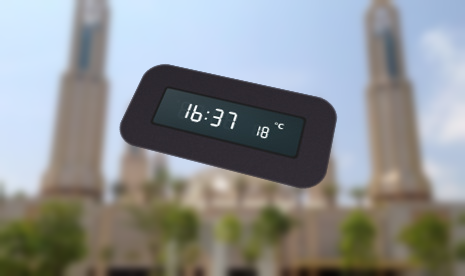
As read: 16h37
